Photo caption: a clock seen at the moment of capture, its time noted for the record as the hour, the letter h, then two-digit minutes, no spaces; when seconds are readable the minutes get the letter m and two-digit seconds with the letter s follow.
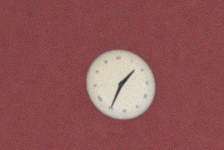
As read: 1h35
